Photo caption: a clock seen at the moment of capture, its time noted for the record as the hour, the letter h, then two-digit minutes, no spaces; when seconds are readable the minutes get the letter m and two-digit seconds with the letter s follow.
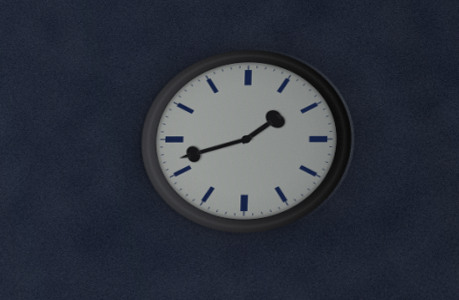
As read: 1h42
